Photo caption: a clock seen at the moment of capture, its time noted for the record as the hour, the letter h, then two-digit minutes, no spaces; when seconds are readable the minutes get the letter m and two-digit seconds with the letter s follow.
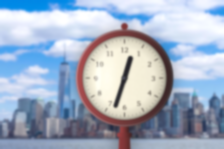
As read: 12h33
